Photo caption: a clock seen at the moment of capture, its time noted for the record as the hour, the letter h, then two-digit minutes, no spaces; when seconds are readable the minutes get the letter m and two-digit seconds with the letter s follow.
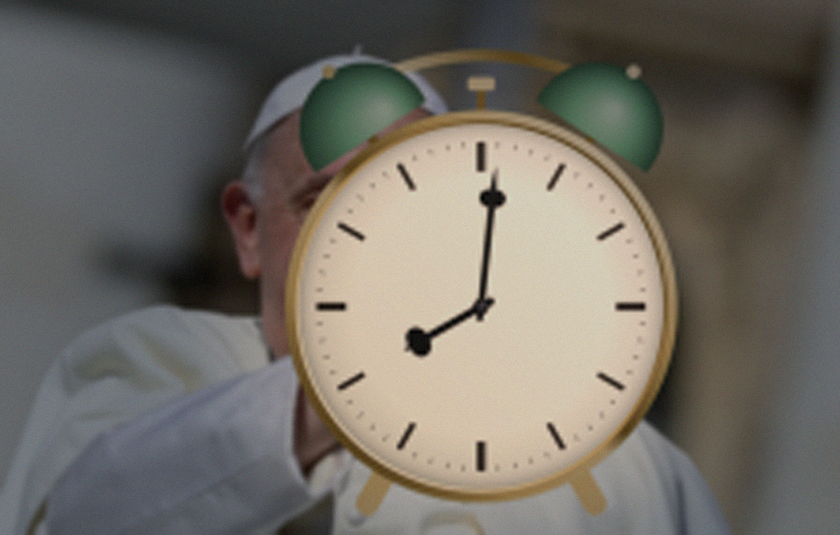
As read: 8h01
